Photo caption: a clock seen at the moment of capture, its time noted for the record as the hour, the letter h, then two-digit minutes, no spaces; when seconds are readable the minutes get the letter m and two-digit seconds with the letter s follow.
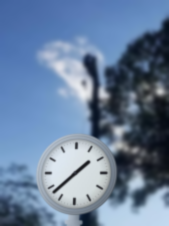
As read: 1h38
